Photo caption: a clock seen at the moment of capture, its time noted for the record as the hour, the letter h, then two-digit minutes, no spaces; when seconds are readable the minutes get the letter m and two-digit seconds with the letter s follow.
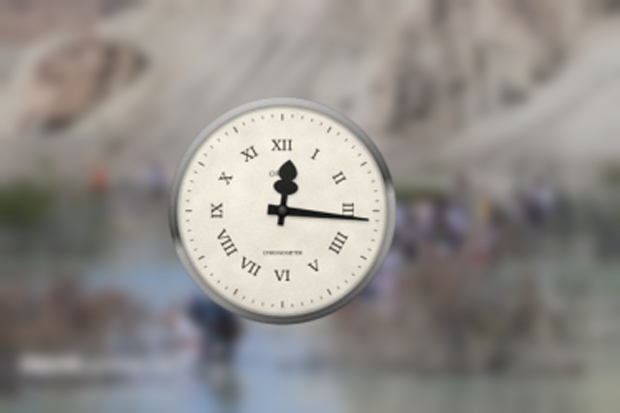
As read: 12h16
